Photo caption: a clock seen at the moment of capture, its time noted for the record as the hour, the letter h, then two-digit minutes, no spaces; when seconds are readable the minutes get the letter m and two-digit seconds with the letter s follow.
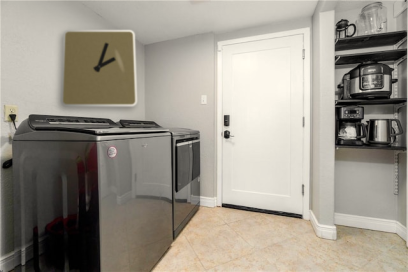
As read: 2h03
